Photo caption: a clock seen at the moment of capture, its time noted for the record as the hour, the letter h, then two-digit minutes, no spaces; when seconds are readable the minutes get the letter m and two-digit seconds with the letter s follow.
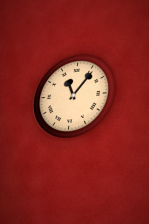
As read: 11h06
